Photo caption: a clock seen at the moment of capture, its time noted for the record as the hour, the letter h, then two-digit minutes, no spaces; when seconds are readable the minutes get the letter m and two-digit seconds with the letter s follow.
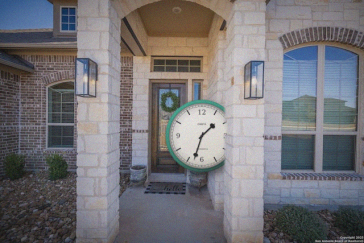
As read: 1h33
